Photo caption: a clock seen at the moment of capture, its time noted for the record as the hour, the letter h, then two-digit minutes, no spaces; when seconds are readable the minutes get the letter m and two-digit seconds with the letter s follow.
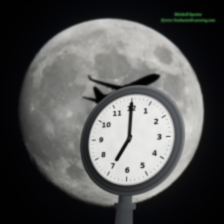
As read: 7h00
